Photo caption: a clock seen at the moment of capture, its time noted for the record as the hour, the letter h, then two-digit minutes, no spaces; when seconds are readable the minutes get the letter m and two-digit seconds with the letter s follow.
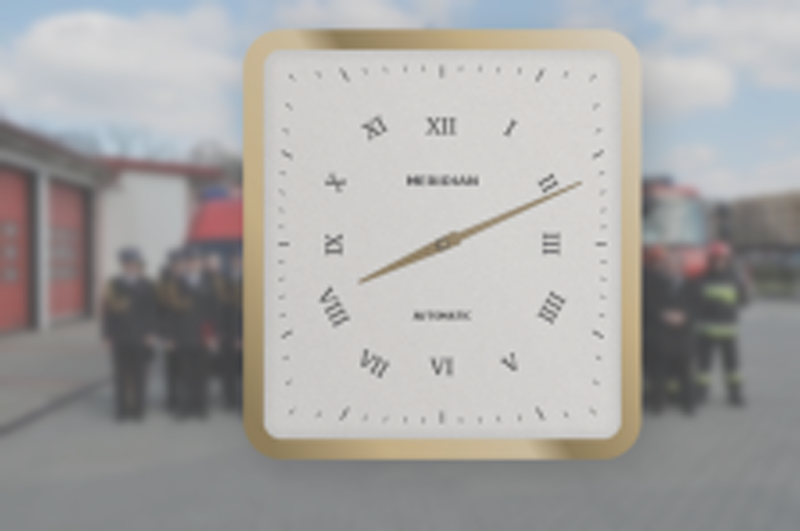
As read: 8h11
